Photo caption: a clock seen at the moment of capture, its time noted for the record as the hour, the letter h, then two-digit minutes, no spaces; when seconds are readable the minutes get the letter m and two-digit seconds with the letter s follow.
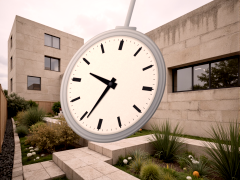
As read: 9h34
